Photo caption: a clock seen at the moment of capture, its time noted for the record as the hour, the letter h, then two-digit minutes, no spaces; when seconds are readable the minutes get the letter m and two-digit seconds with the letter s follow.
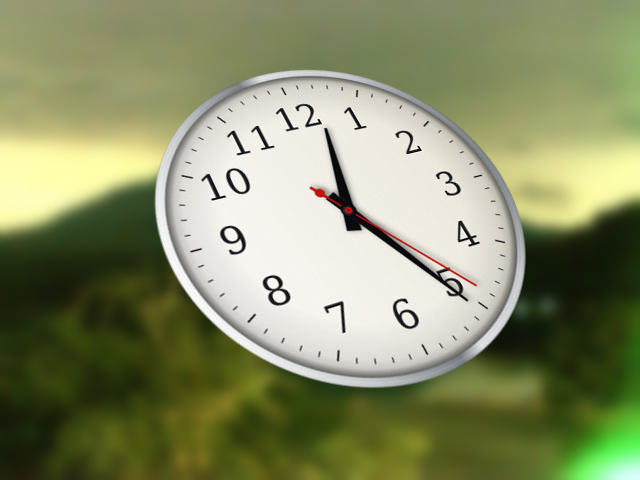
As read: 12h25m24s
